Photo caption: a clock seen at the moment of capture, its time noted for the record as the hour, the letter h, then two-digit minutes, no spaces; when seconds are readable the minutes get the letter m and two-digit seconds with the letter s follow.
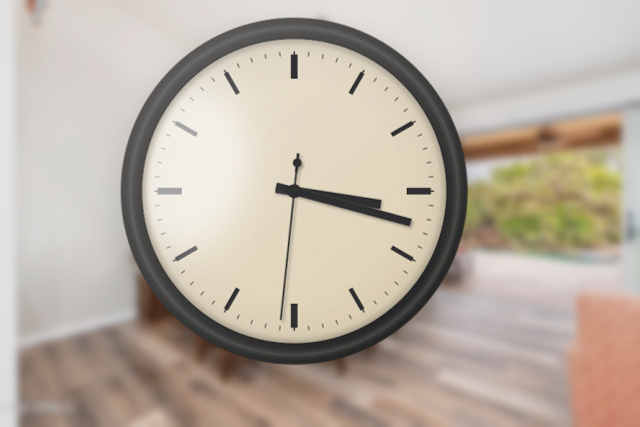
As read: 3h17m31s
